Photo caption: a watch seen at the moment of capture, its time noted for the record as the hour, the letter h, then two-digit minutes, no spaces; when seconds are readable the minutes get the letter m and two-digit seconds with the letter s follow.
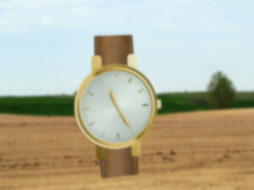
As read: 11h25
